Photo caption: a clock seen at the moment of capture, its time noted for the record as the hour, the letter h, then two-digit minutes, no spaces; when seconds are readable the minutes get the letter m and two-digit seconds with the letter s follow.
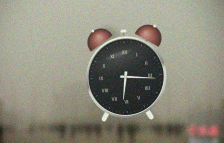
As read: 6h16
